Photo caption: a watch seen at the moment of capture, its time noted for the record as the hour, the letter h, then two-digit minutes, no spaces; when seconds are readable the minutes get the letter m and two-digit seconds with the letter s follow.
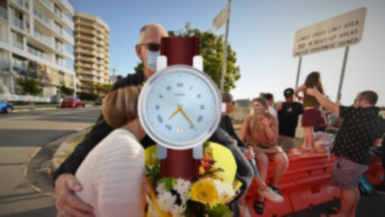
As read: 7h24
